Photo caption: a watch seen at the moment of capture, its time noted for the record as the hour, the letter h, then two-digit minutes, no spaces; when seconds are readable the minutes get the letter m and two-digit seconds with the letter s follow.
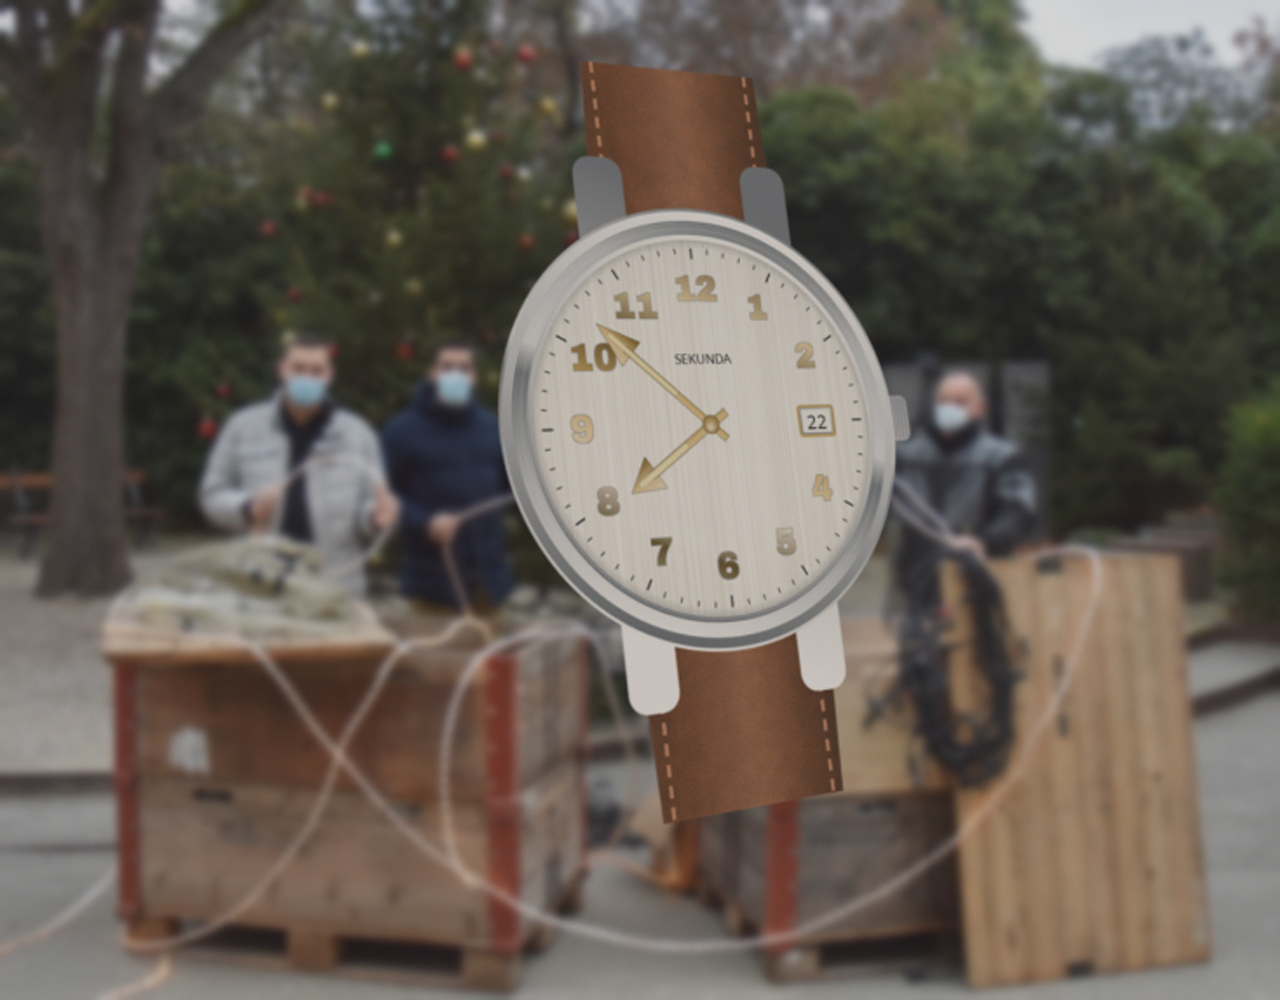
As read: 7h52
